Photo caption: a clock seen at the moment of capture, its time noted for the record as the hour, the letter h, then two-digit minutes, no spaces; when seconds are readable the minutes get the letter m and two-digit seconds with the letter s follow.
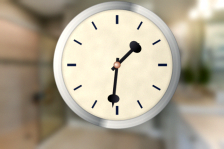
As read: 1h31
